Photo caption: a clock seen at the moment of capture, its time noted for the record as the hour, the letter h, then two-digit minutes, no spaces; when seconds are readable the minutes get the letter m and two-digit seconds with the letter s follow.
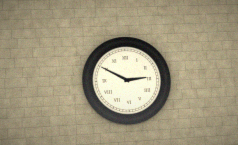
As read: 2h50
